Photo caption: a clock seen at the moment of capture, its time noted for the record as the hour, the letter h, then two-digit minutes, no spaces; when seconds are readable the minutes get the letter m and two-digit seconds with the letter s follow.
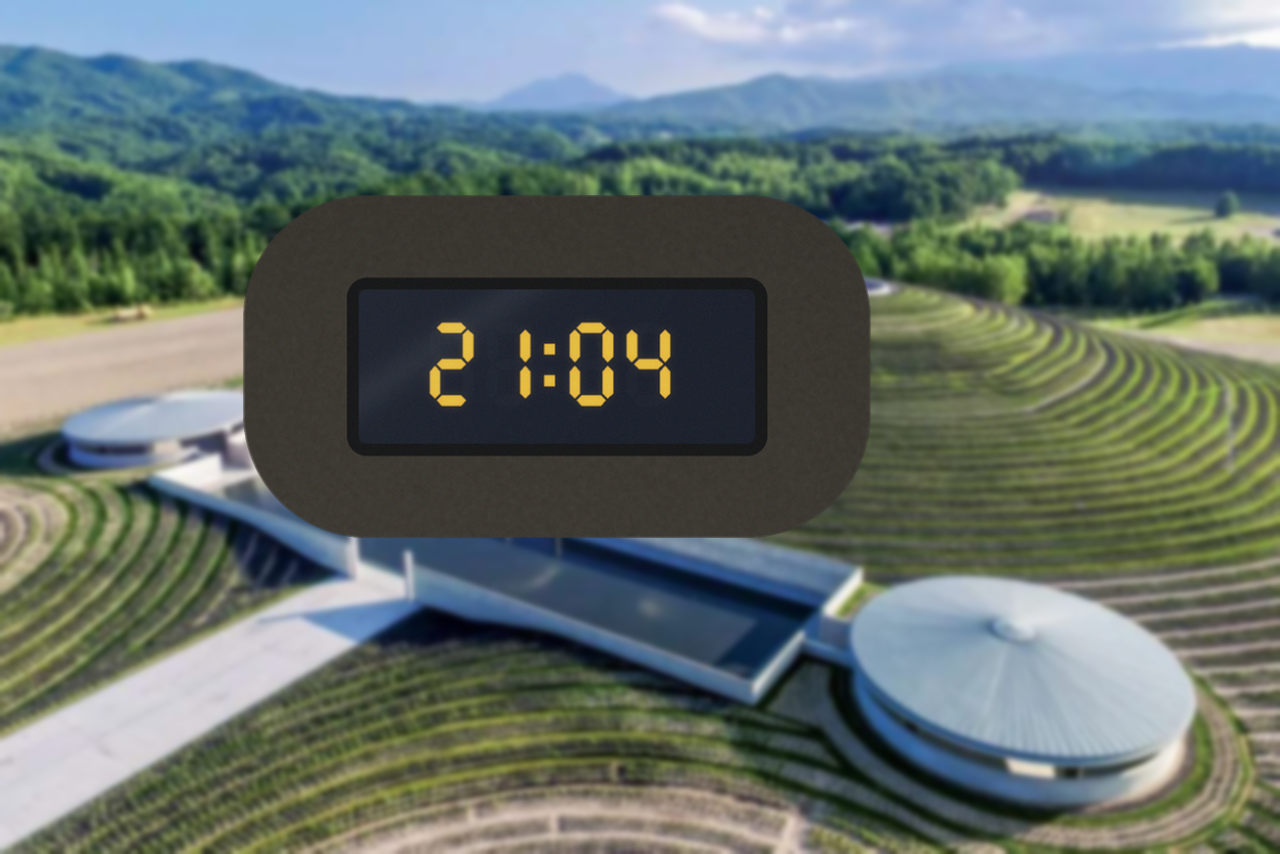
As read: 21h04
